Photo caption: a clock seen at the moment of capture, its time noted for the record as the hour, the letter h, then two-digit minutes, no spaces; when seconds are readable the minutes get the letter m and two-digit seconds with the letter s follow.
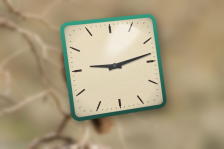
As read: 9h13
